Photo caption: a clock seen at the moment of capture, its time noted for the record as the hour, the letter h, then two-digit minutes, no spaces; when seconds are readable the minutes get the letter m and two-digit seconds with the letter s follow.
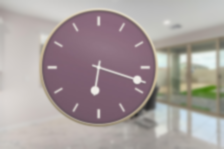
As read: 6h18
